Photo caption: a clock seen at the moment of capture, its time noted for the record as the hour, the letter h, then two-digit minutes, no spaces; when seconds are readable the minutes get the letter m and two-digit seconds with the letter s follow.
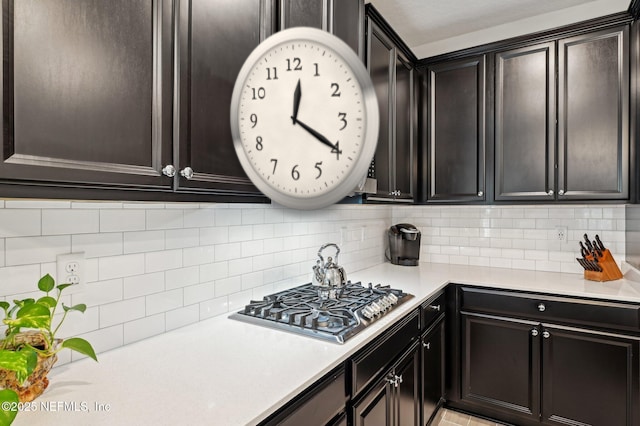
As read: 12h20
